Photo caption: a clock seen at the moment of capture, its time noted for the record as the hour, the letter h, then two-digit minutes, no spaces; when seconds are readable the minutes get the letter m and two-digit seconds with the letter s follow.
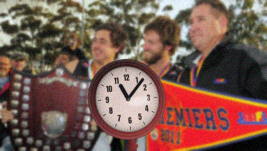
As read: 11h07
